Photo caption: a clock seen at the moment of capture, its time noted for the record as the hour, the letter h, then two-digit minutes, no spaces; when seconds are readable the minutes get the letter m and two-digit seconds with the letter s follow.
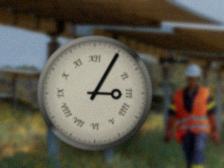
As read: 3h05
